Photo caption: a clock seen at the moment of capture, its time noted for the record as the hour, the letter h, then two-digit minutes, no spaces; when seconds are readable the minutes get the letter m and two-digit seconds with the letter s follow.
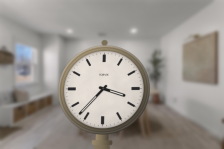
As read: 3h37
